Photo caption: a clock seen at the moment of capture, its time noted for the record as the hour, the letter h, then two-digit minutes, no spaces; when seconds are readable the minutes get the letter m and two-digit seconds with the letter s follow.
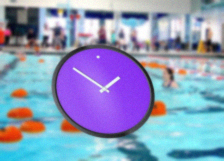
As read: 1h52
